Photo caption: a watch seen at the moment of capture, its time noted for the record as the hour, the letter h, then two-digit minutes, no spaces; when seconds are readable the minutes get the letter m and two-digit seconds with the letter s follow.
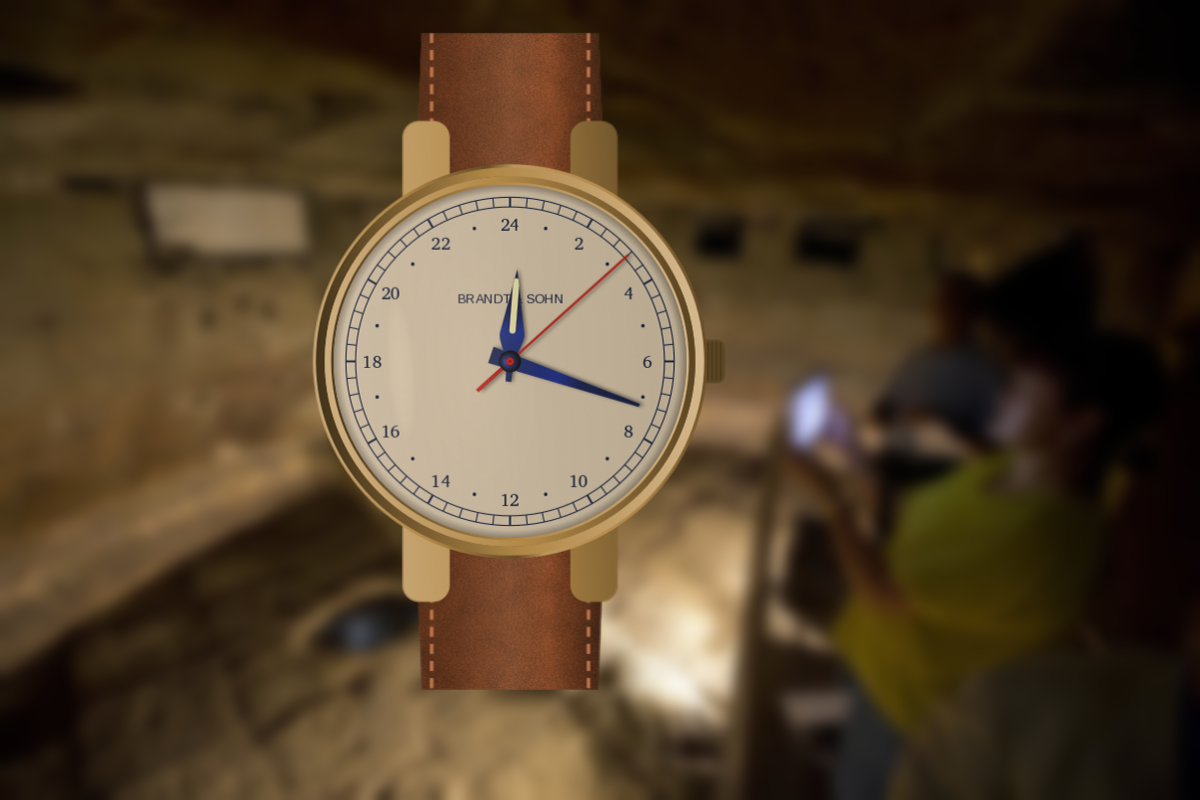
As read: 0h18m08s
